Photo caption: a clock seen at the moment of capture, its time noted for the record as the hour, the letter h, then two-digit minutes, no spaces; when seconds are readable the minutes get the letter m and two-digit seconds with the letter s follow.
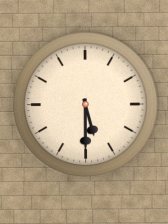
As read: 5h30
